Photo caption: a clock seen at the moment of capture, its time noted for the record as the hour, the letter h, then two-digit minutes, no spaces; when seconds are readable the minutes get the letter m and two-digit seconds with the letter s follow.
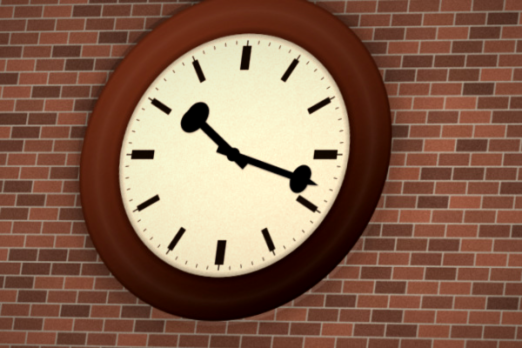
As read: 10h18
